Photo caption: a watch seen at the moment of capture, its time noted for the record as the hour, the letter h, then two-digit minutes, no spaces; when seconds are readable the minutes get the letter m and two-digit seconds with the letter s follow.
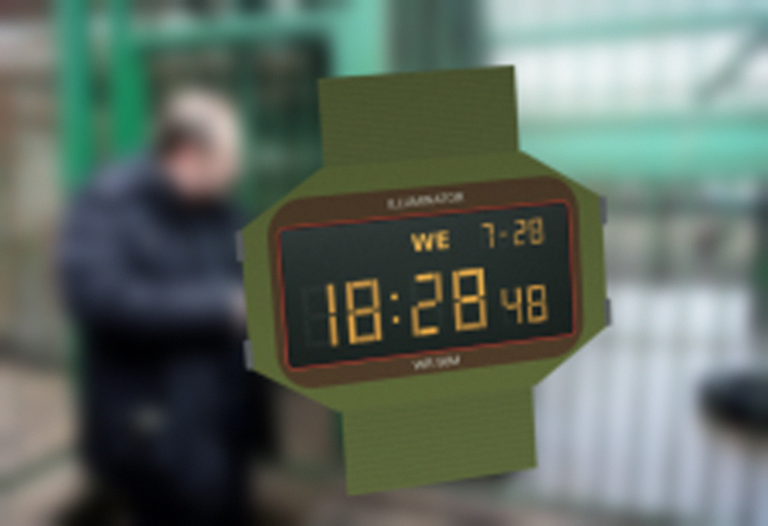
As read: 18h28m48s
